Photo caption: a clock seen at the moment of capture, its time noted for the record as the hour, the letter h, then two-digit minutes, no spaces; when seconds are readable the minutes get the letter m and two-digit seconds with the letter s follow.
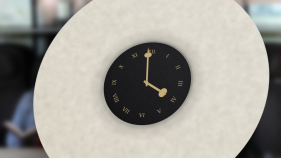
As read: 3h59
